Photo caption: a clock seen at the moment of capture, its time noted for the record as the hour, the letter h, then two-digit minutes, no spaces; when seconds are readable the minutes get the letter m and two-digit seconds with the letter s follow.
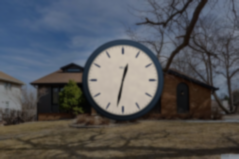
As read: 12h32
